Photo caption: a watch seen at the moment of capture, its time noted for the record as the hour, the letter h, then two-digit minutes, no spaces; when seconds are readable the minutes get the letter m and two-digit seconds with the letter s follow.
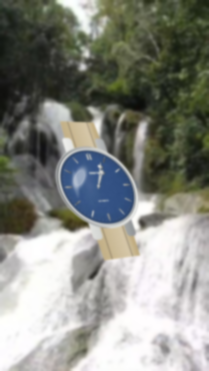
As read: 1h04
